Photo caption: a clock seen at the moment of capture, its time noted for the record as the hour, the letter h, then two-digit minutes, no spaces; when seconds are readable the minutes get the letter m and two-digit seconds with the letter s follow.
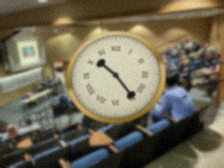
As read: 10h24
